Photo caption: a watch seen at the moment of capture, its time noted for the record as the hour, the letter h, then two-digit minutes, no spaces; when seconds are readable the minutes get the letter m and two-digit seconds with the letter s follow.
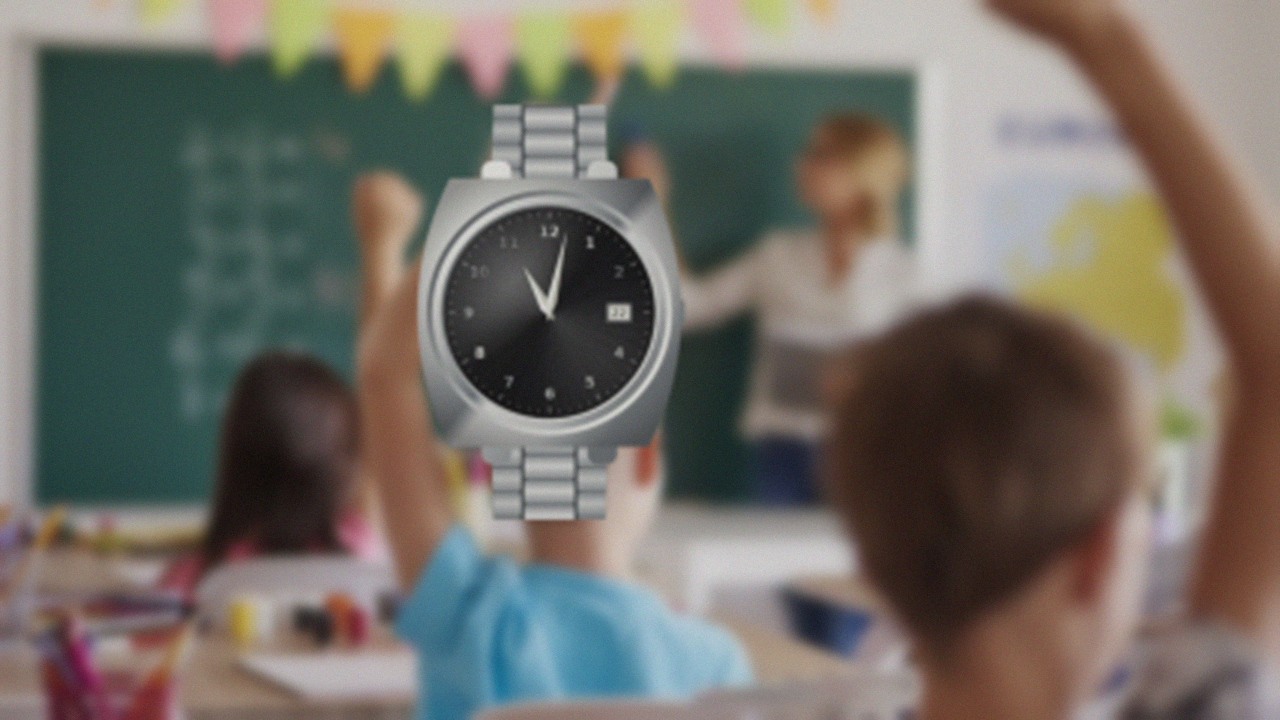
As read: 11h02
